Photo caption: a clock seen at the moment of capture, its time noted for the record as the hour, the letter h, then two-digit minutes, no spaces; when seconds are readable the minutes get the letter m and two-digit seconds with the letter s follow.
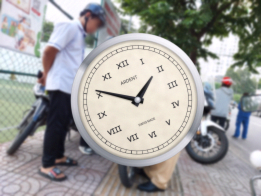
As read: 1h51
